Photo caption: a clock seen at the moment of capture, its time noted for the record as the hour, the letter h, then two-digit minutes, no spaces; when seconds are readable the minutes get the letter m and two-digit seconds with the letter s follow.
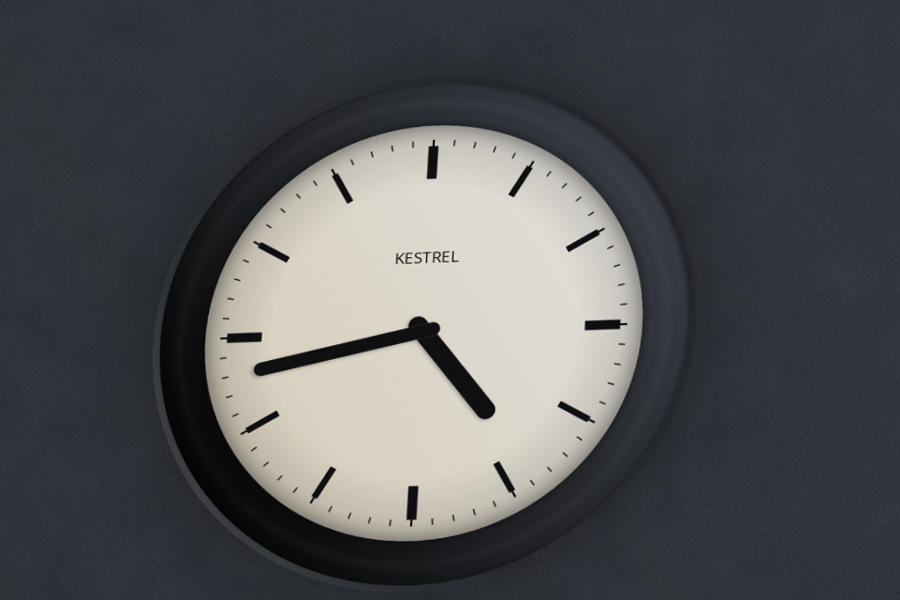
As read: 4h43
